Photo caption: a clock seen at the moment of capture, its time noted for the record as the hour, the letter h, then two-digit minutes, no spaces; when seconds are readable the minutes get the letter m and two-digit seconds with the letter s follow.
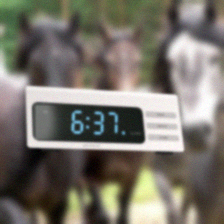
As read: 6h37
